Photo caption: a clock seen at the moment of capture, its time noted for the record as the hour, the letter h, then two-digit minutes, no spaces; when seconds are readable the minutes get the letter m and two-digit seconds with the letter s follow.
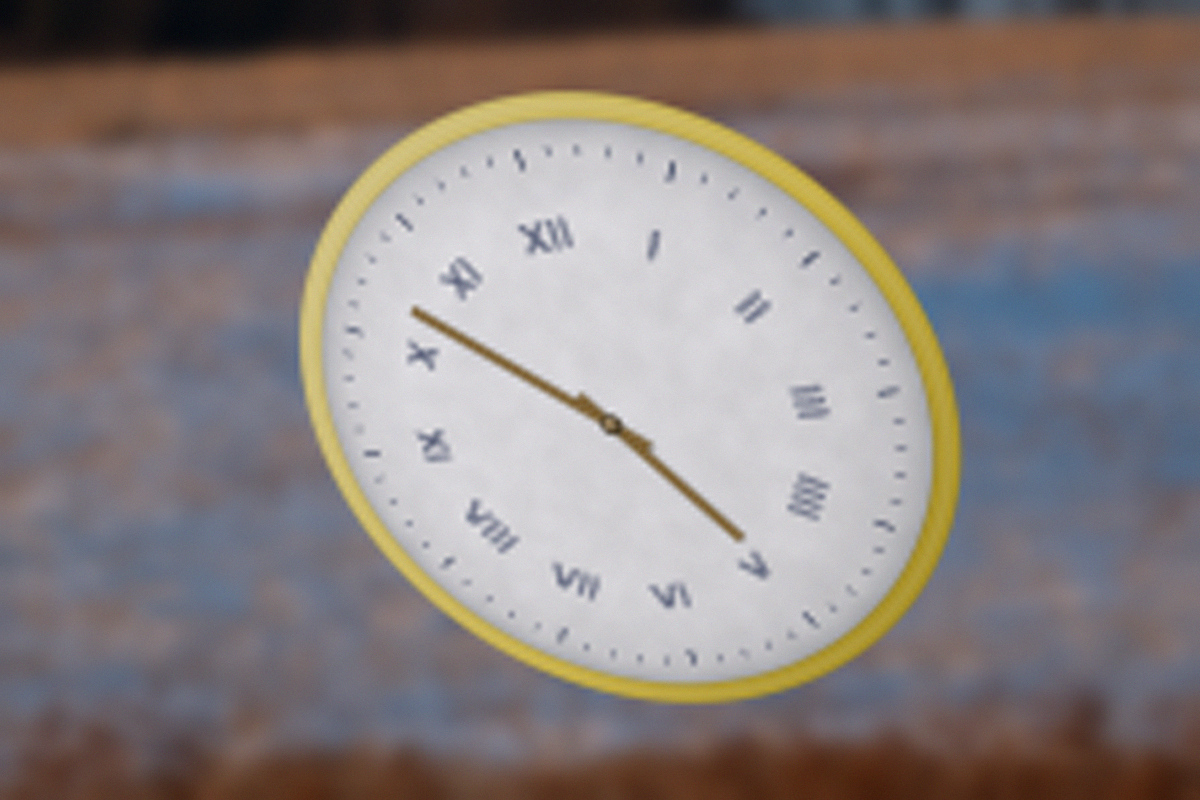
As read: 4h52
